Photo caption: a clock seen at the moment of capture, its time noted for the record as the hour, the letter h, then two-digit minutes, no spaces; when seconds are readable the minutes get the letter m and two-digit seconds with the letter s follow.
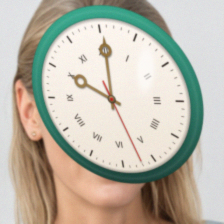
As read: 10h00m27s
